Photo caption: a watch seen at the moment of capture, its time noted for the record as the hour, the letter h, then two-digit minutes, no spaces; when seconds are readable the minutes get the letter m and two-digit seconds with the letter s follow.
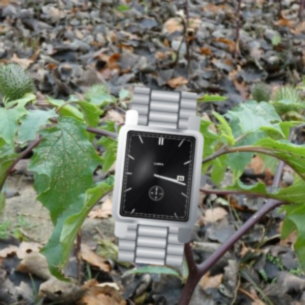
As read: 3h17
